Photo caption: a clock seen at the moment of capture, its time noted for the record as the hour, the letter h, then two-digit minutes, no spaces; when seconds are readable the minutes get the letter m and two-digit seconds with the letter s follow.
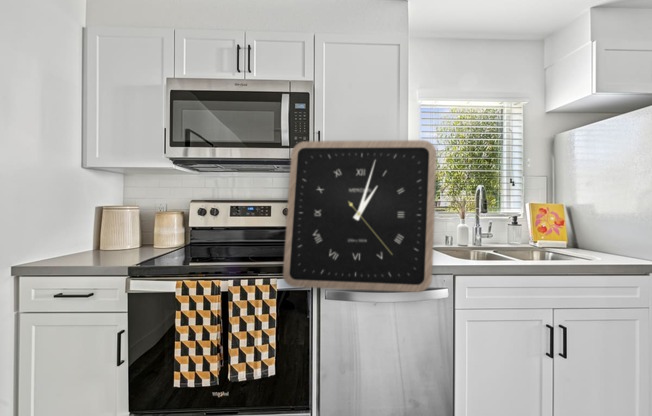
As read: 1h02m23s
